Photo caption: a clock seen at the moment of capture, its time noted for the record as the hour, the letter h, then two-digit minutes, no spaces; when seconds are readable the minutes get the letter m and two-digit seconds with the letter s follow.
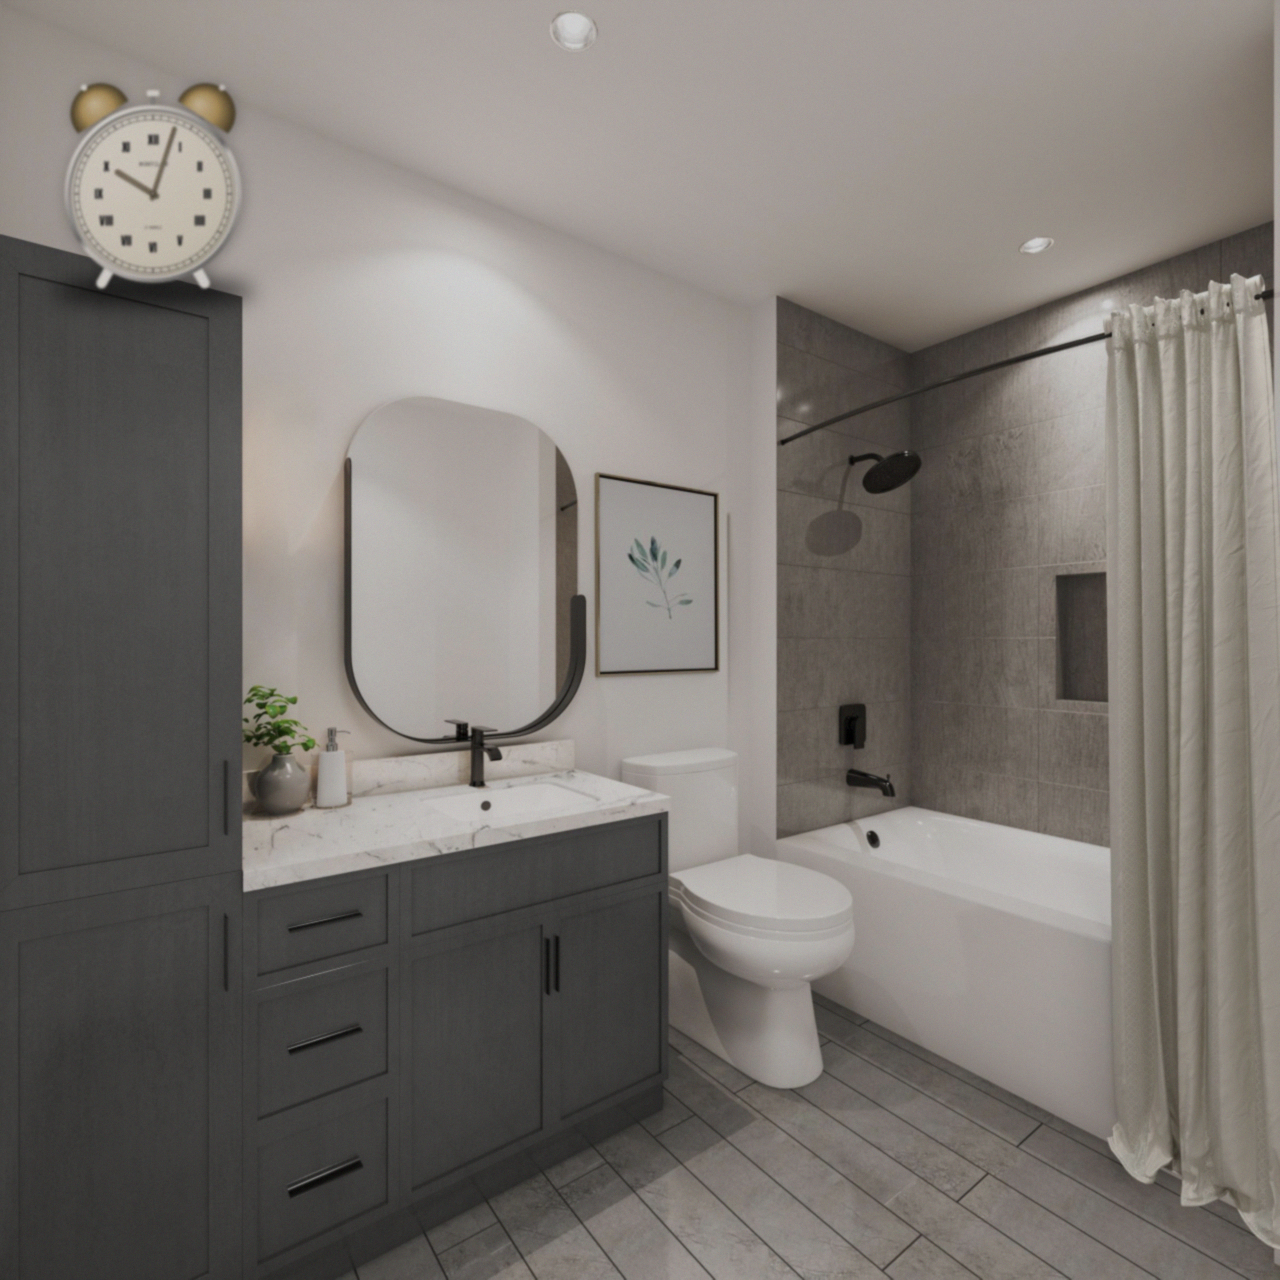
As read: 10h03
